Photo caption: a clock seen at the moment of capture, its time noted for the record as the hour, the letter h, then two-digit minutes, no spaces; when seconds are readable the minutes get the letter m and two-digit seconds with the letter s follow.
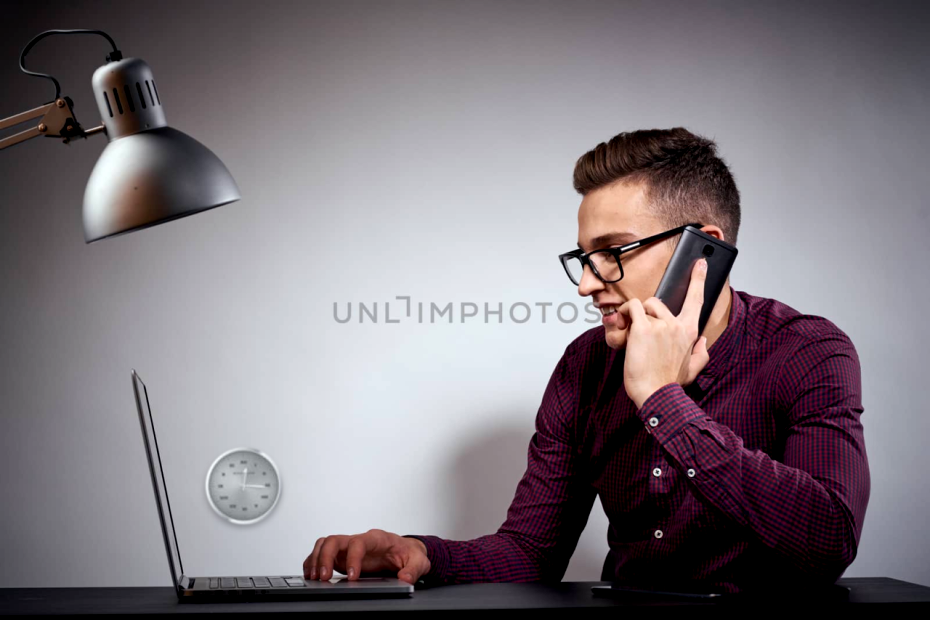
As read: 12h16
